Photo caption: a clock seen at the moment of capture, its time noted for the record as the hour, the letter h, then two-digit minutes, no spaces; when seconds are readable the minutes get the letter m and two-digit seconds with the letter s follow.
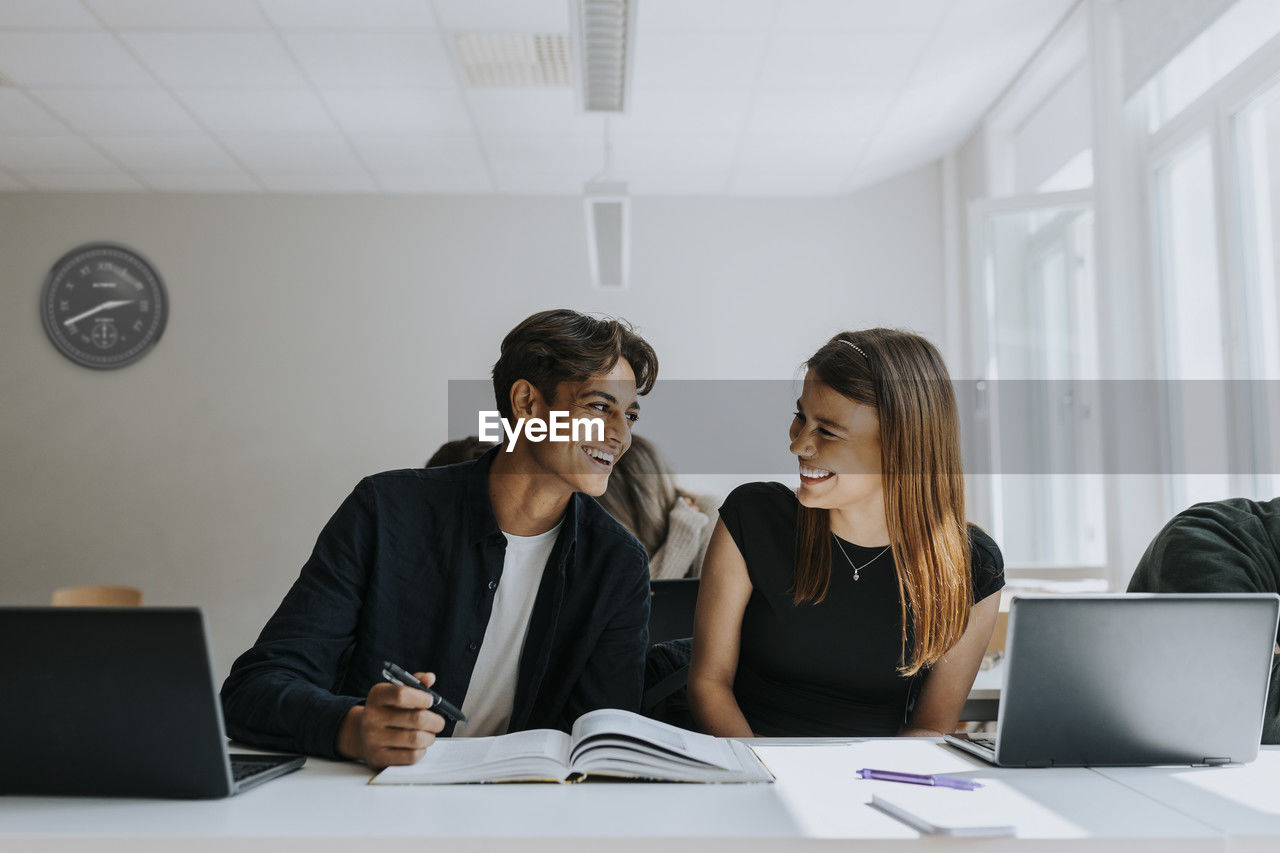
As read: 2h41
